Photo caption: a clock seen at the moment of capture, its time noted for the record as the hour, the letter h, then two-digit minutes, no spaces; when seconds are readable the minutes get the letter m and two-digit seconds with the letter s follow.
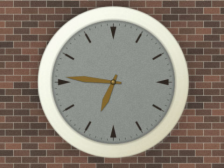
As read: 6h46
